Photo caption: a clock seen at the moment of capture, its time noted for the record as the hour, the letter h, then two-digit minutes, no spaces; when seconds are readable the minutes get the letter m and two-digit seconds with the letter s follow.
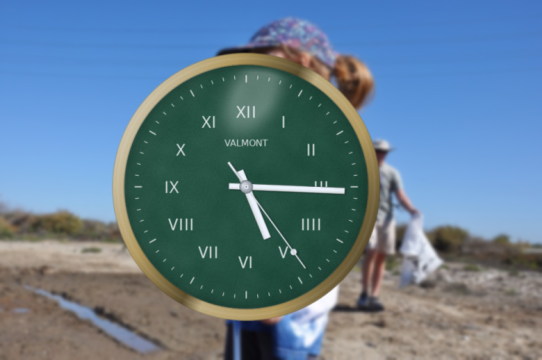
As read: 5h15m24s
